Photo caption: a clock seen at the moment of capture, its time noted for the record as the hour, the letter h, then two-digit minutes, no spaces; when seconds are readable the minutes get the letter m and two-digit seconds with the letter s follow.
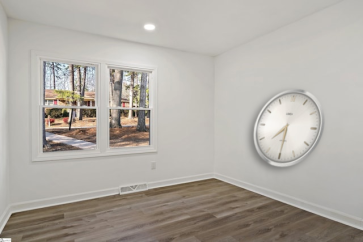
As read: 7h30
